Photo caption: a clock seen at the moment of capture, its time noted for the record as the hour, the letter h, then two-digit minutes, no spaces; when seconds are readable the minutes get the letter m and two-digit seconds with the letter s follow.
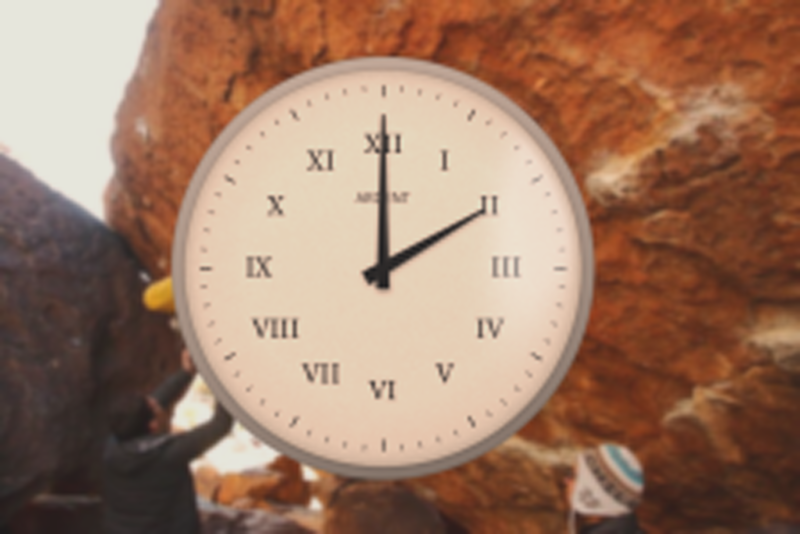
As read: 2h00
